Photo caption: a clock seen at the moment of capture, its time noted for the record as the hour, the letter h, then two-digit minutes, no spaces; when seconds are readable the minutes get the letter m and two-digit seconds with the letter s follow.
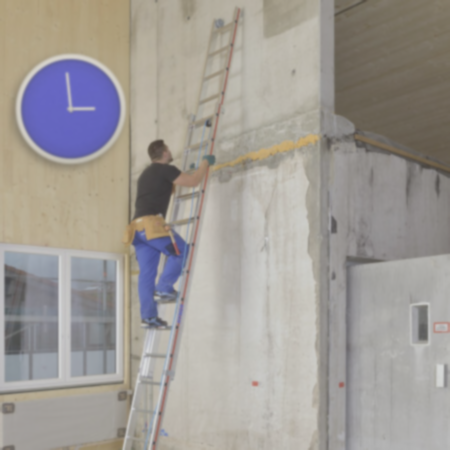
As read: 2h59
